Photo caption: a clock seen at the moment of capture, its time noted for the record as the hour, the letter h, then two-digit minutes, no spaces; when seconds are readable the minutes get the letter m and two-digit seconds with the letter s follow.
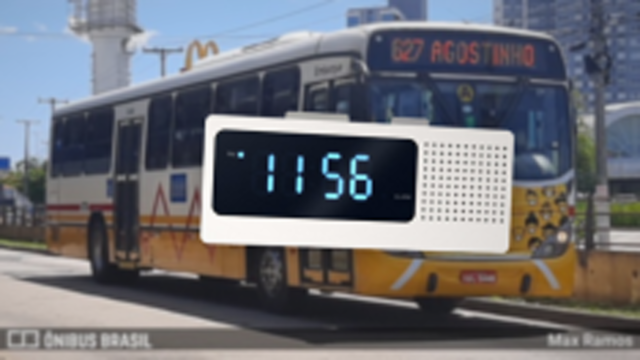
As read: 11h56
